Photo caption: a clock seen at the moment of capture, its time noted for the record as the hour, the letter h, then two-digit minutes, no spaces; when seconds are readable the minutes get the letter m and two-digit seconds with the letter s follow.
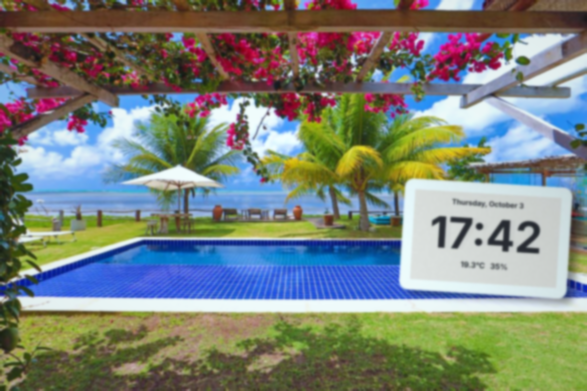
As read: 17h42
